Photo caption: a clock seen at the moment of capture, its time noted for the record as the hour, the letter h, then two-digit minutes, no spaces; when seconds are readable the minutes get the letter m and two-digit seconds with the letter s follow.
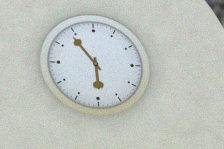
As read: 5h54
